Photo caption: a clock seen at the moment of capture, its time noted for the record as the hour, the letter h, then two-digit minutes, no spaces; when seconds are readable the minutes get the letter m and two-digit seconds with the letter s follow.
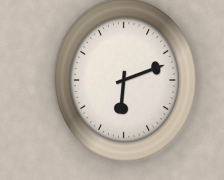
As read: 6h12
